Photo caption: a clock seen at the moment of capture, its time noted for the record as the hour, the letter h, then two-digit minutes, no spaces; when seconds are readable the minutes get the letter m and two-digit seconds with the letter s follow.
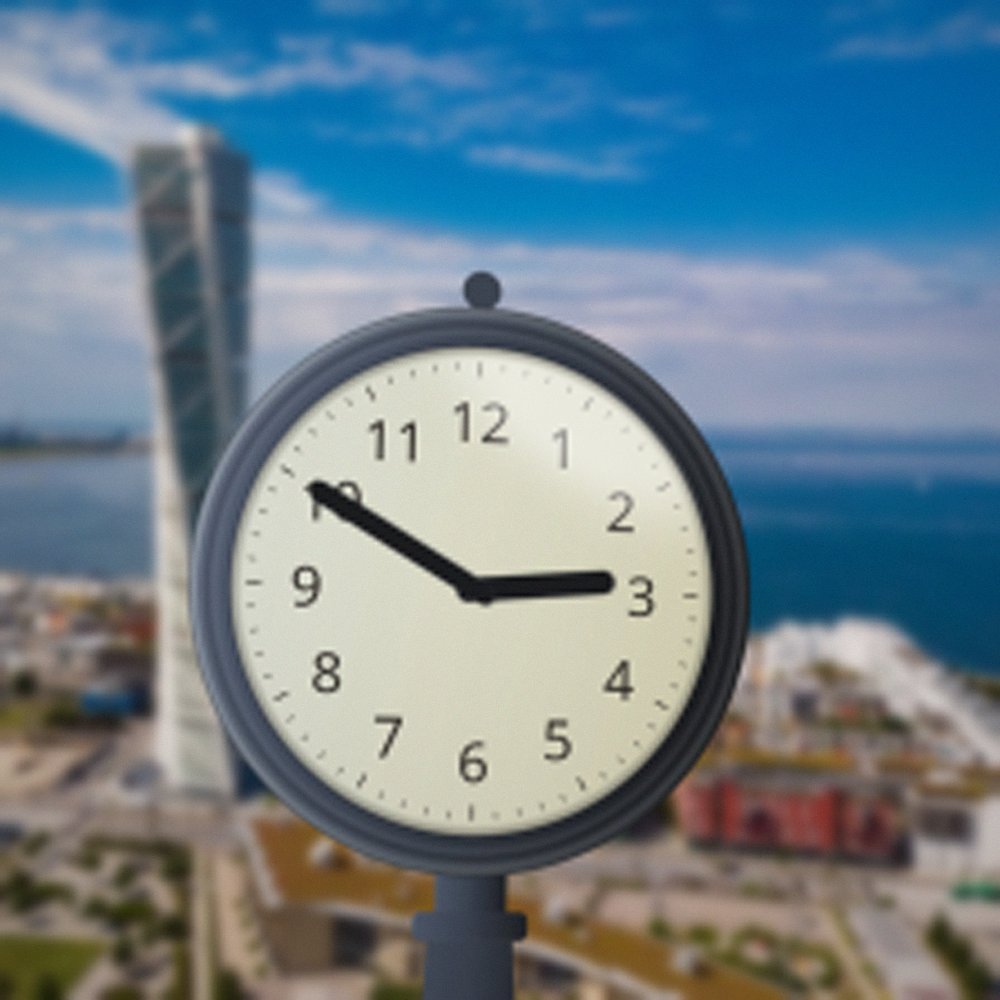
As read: 2h50
